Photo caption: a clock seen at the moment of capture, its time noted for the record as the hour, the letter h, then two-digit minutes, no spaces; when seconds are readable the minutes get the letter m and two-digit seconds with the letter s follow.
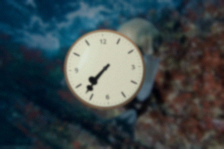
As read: 7h37
